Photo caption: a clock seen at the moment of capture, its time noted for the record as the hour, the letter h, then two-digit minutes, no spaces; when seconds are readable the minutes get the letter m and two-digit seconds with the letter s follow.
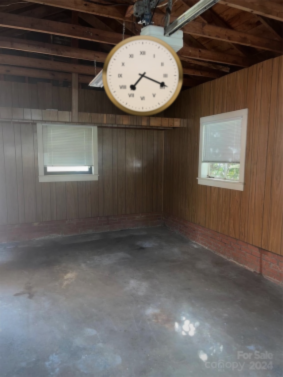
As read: 7h19
